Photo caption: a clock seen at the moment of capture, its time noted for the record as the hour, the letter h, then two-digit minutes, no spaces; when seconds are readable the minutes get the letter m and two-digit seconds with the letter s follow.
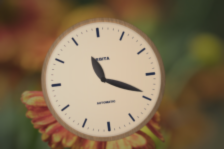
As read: 11h19
